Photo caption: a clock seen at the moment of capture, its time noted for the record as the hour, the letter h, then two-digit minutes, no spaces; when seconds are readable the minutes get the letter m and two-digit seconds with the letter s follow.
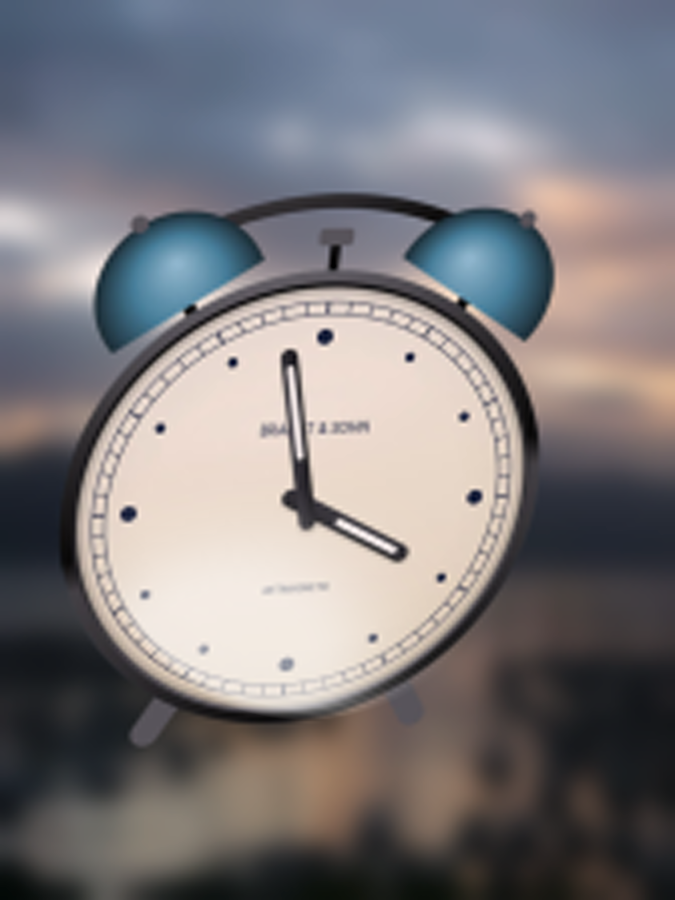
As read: 3h58
